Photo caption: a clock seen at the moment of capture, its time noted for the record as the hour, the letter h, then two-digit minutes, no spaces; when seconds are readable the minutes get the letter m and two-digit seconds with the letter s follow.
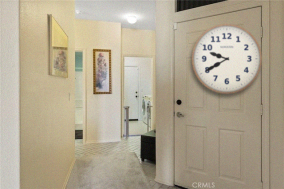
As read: 9h40
